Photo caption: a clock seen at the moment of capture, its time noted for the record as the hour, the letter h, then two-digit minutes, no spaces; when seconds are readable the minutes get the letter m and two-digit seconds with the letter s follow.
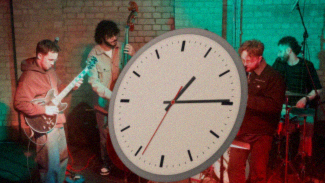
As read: 1h14m34s
